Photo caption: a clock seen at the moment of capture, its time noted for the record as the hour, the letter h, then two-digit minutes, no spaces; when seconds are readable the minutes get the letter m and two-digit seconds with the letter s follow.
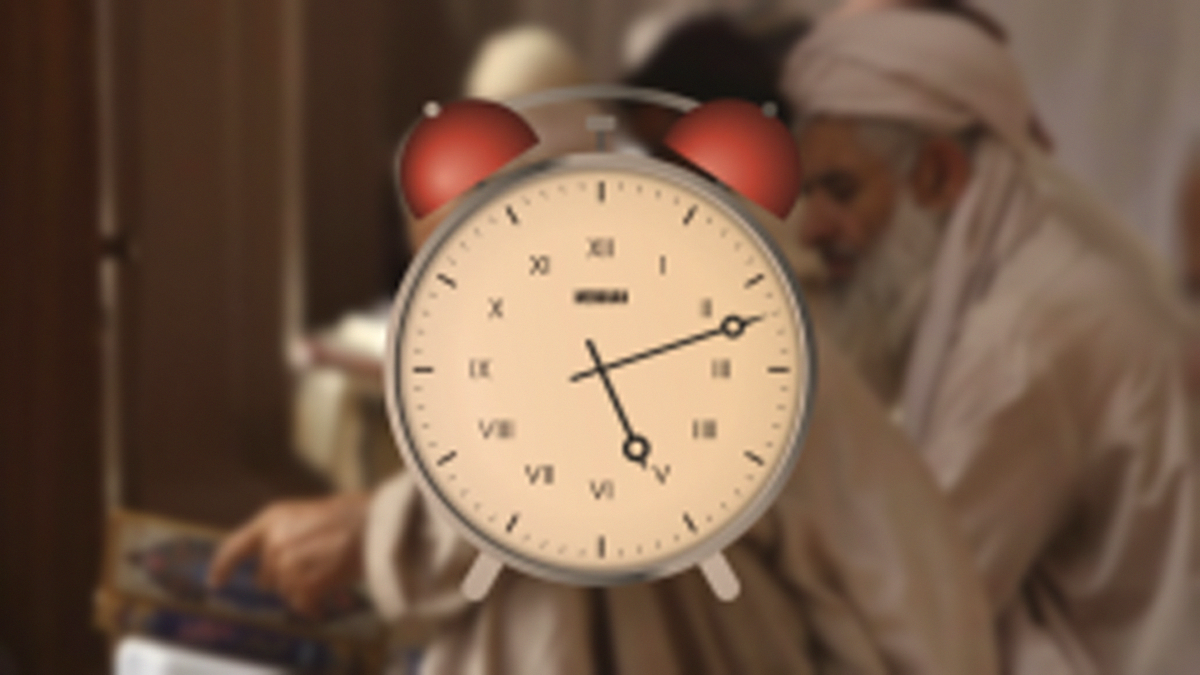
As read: 5h12
